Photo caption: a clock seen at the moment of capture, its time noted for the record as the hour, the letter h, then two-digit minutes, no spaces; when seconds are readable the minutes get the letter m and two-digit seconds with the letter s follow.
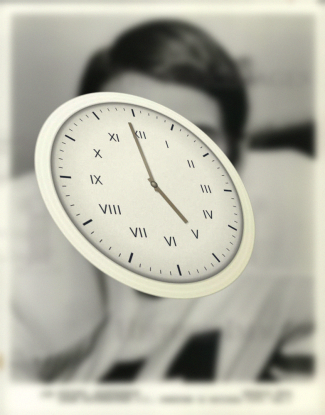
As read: 4h59
